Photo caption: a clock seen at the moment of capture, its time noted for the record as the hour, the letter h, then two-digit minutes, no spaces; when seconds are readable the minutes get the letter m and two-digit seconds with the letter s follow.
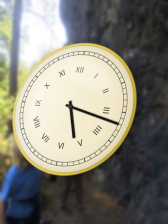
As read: 5h17
